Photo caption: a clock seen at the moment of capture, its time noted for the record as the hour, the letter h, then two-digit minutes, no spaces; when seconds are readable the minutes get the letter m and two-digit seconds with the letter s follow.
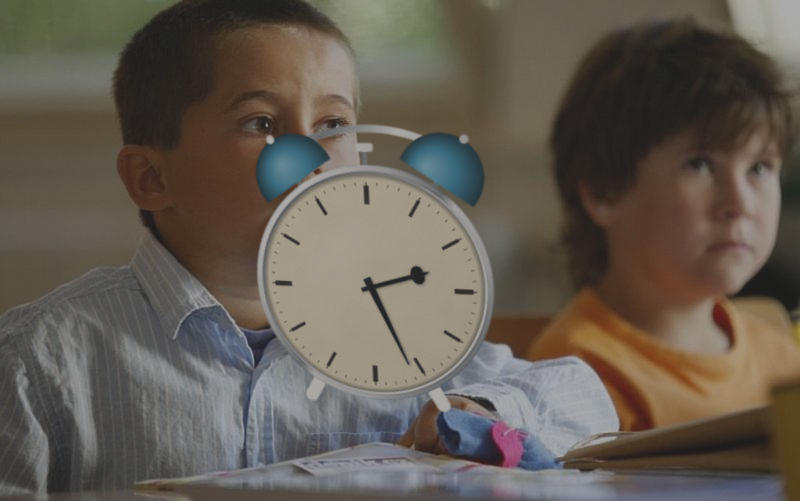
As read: 2h26
